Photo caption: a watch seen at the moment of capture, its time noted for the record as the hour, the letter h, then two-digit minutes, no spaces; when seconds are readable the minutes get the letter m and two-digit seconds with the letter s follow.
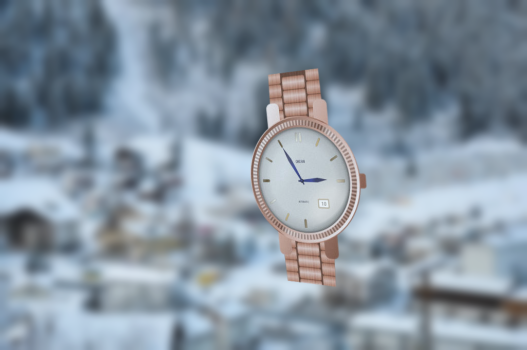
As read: 2h55
